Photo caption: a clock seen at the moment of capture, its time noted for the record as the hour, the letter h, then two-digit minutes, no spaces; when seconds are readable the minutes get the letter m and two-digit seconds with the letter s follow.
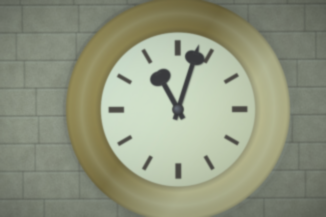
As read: 11h03
